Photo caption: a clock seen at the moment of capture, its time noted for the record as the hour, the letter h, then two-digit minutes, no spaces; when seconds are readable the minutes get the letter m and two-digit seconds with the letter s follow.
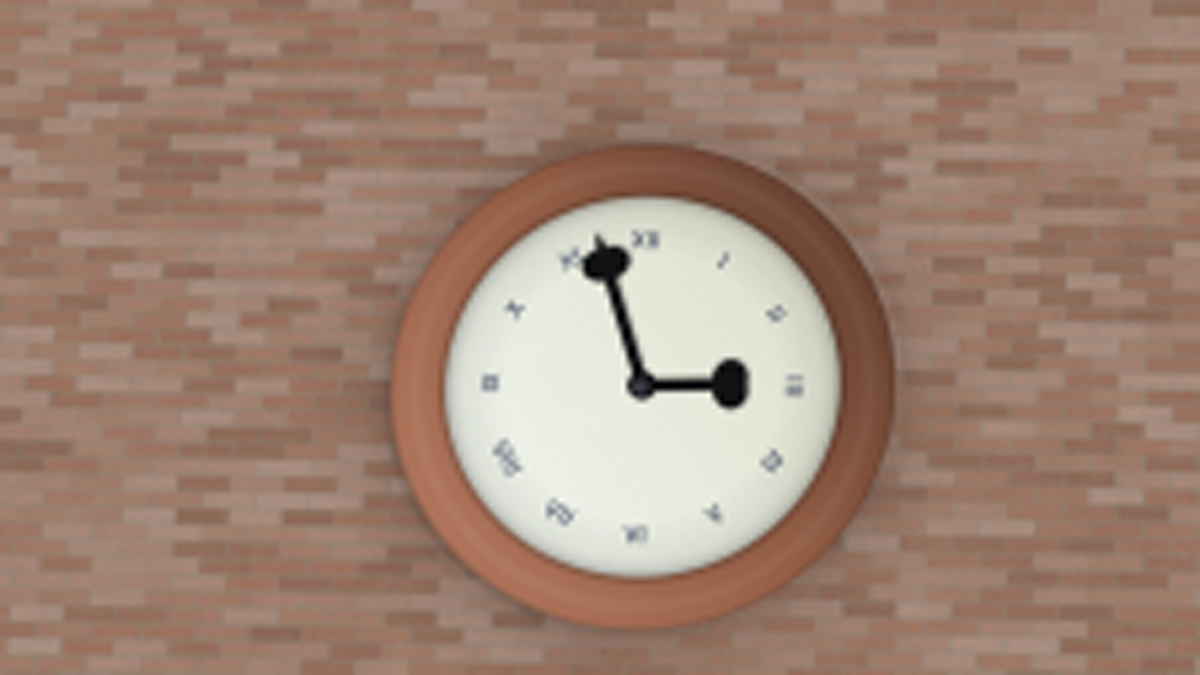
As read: 2h57
